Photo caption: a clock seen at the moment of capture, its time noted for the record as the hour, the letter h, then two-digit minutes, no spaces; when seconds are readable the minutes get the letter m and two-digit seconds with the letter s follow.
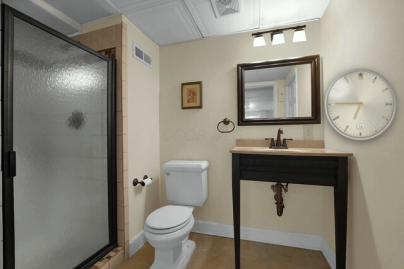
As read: 6h45
